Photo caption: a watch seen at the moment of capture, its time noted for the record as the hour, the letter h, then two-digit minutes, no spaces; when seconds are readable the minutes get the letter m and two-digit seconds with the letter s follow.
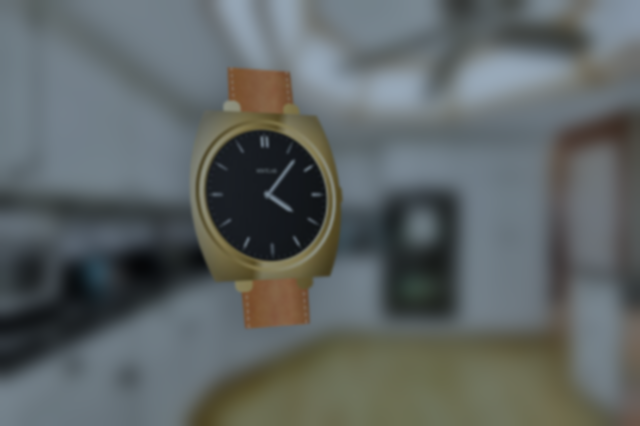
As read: 4h07
